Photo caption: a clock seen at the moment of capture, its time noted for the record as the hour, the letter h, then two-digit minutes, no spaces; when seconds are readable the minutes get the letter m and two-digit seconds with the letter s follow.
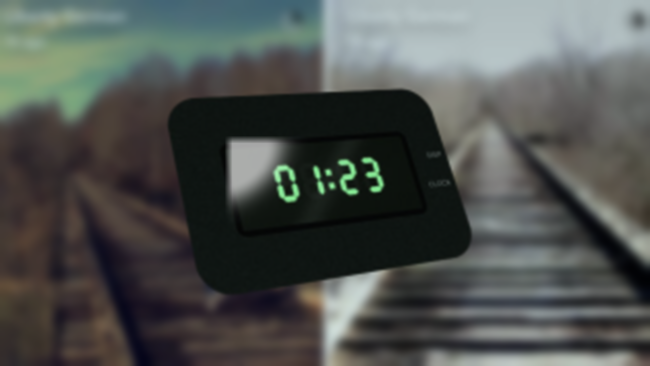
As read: 1h23
